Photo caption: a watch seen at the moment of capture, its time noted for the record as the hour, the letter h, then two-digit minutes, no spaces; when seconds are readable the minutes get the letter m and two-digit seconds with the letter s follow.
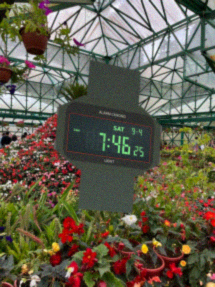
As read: 7h46m25s
